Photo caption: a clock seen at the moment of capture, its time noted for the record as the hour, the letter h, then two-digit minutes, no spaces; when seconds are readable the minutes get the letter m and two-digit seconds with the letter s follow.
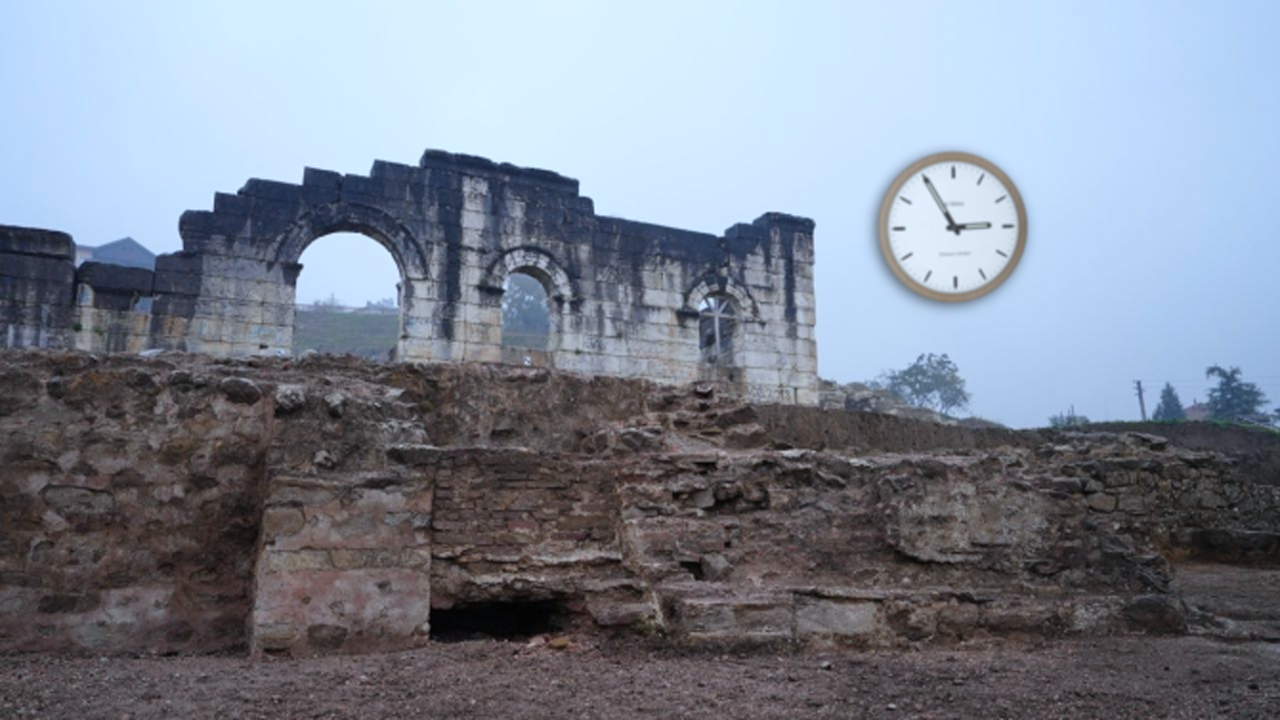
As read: 2h55
